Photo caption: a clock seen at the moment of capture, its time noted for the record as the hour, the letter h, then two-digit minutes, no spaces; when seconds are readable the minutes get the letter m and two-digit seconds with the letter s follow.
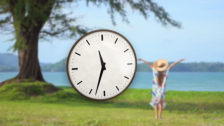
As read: 11h33
